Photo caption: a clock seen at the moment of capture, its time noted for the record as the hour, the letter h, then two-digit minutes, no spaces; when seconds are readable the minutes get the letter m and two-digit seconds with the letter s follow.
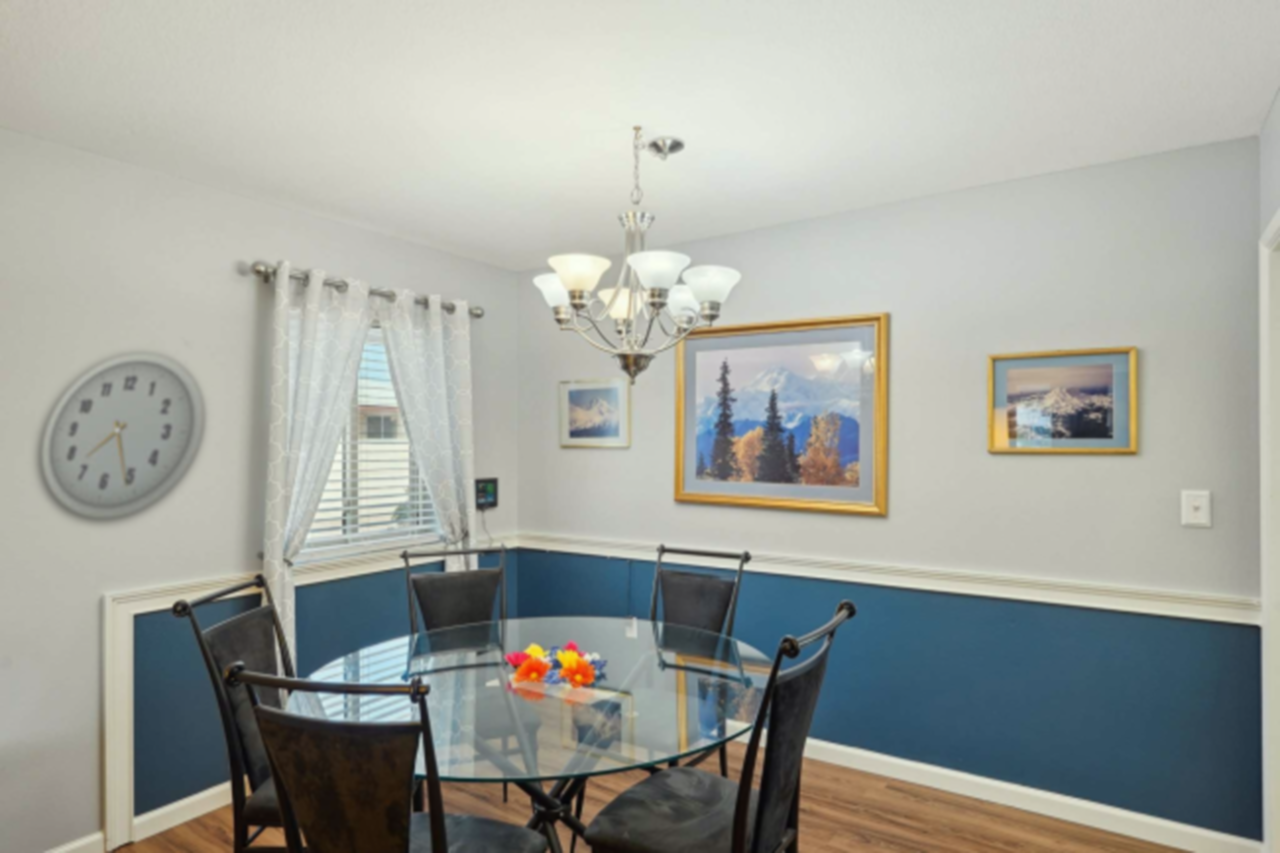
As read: 7h26
